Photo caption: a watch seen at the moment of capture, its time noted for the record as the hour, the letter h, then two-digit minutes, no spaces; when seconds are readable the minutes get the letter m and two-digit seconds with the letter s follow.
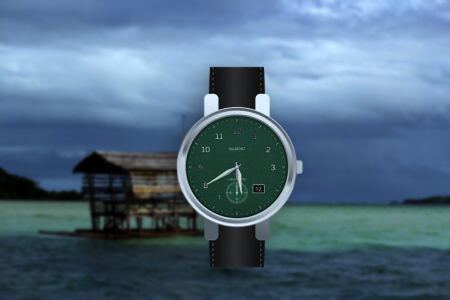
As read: 5h40
